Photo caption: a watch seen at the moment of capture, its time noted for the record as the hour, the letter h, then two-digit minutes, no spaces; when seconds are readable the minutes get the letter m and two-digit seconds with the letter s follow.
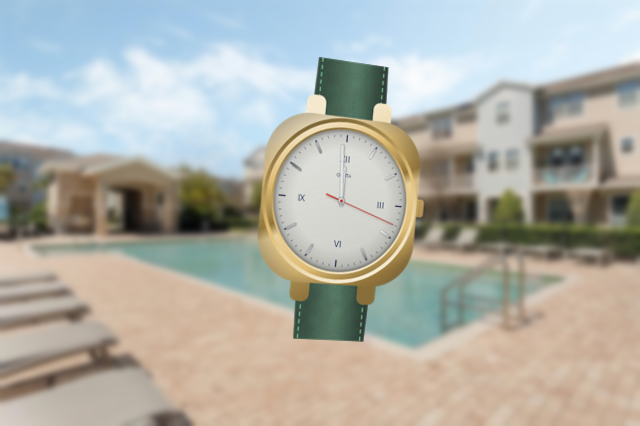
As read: 11h59m18s
